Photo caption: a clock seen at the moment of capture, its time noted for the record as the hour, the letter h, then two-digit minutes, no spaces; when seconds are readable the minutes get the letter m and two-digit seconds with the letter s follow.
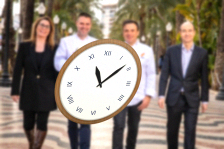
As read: 11h08
